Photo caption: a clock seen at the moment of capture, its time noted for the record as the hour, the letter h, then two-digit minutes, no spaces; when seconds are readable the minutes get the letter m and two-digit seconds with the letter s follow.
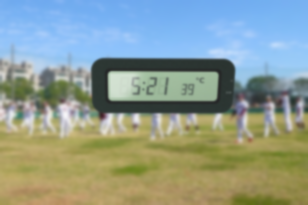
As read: 5h21
